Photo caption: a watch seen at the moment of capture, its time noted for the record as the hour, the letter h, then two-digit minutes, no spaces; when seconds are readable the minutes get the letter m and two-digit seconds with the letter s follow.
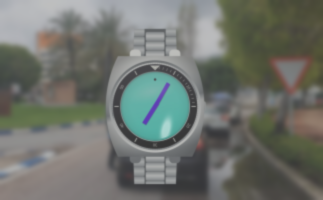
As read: 7h05
